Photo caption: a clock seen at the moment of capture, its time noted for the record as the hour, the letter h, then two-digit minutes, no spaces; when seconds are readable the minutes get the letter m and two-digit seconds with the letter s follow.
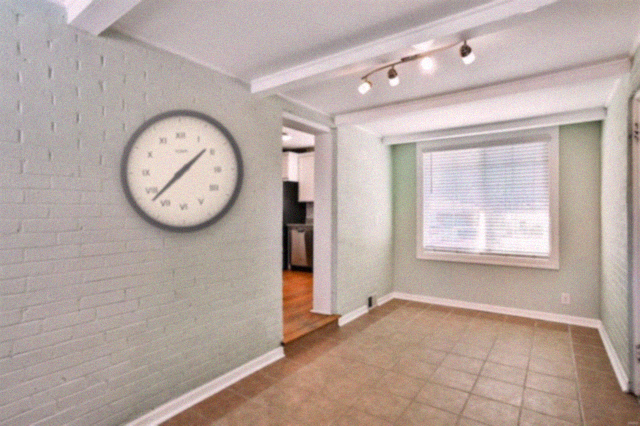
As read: 1h38
